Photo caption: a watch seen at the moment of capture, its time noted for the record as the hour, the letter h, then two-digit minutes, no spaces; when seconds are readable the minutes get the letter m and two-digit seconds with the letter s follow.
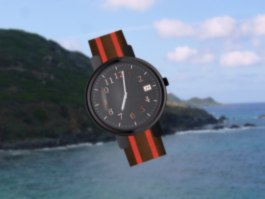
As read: 7h02
